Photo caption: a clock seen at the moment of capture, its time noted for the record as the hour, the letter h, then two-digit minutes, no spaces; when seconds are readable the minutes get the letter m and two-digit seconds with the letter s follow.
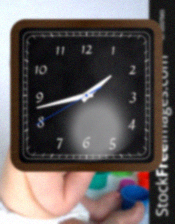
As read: 1h42m40s
